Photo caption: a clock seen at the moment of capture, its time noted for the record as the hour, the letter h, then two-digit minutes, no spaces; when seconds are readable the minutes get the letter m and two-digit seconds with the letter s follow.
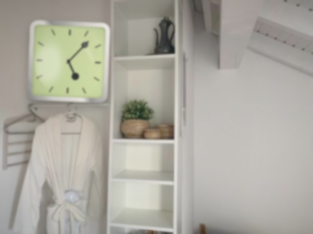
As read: 5h07
